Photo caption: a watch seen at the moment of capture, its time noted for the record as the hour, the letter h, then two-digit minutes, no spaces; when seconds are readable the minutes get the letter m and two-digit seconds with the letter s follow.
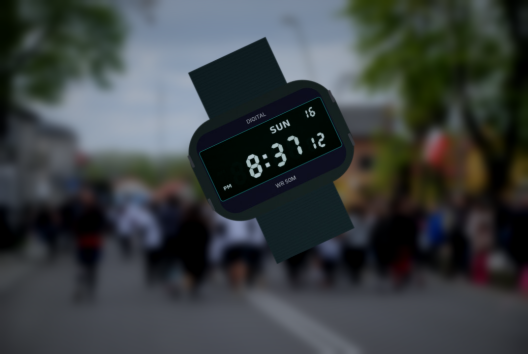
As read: 8h37m12s
